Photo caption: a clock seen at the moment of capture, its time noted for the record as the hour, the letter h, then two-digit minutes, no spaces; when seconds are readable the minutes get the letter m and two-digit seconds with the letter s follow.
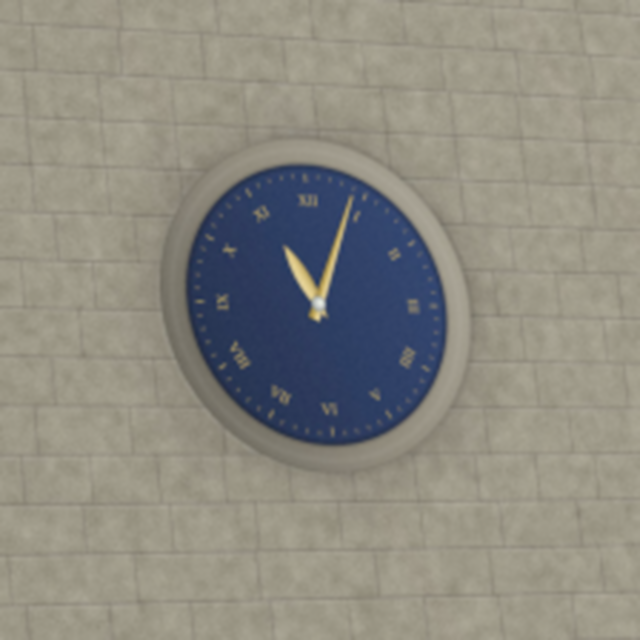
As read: 11h04
